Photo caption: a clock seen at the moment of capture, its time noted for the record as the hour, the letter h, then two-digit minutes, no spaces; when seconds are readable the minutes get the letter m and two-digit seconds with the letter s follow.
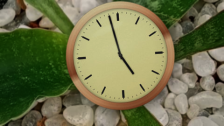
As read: 4h58
